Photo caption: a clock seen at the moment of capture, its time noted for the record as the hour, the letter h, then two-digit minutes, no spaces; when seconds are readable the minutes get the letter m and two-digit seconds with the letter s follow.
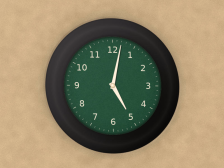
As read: 5h02
